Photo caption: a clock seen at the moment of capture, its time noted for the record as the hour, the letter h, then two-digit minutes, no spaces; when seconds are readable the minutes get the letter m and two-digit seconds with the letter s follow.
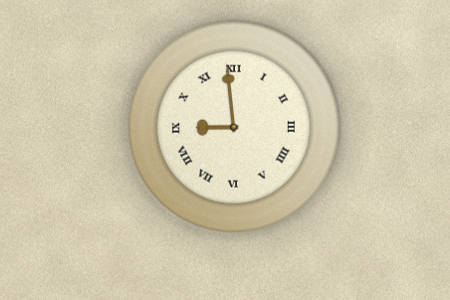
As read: 8h59
